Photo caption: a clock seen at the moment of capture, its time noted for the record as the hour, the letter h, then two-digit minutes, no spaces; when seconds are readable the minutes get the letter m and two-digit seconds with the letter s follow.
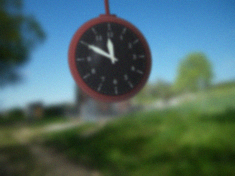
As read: 11h50
